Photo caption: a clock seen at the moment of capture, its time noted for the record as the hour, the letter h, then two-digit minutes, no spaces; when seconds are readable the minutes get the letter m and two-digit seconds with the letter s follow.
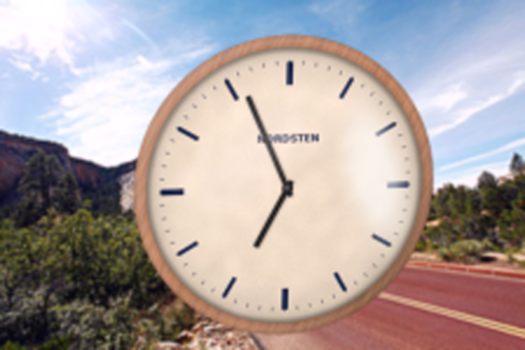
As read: 6h56
